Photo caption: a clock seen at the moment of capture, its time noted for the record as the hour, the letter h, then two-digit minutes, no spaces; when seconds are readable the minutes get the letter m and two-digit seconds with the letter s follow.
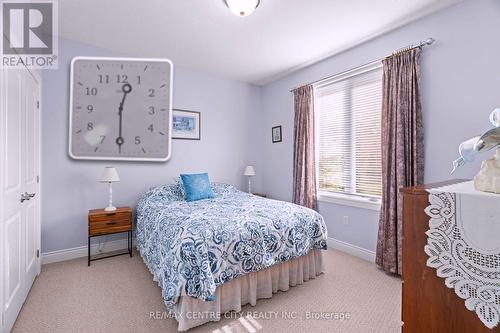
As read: 12h30
